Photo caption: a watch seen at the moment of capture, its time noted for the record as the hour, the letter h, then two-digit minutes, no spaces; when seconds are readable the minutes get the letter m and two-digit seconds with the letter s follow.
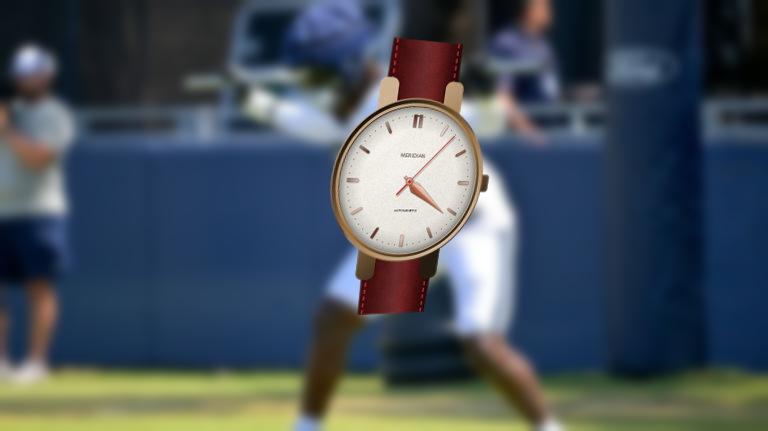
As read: 4h21m07s
